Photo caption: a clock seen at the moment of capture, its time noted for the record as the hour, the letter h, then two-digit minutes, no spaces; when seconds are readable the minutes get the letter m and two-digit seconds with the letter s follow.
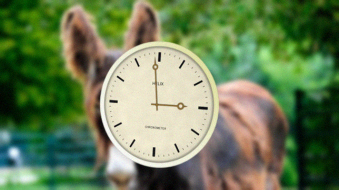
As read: 2h59
